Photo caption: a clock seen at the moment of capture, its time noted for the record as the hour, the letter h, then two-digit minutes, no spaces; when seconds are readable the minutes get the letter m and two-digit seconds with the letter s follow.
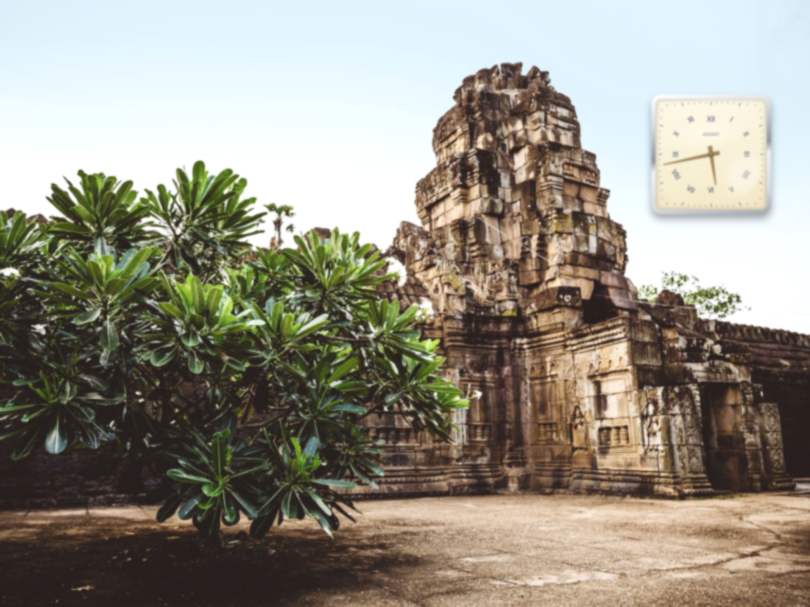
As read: 5h43
